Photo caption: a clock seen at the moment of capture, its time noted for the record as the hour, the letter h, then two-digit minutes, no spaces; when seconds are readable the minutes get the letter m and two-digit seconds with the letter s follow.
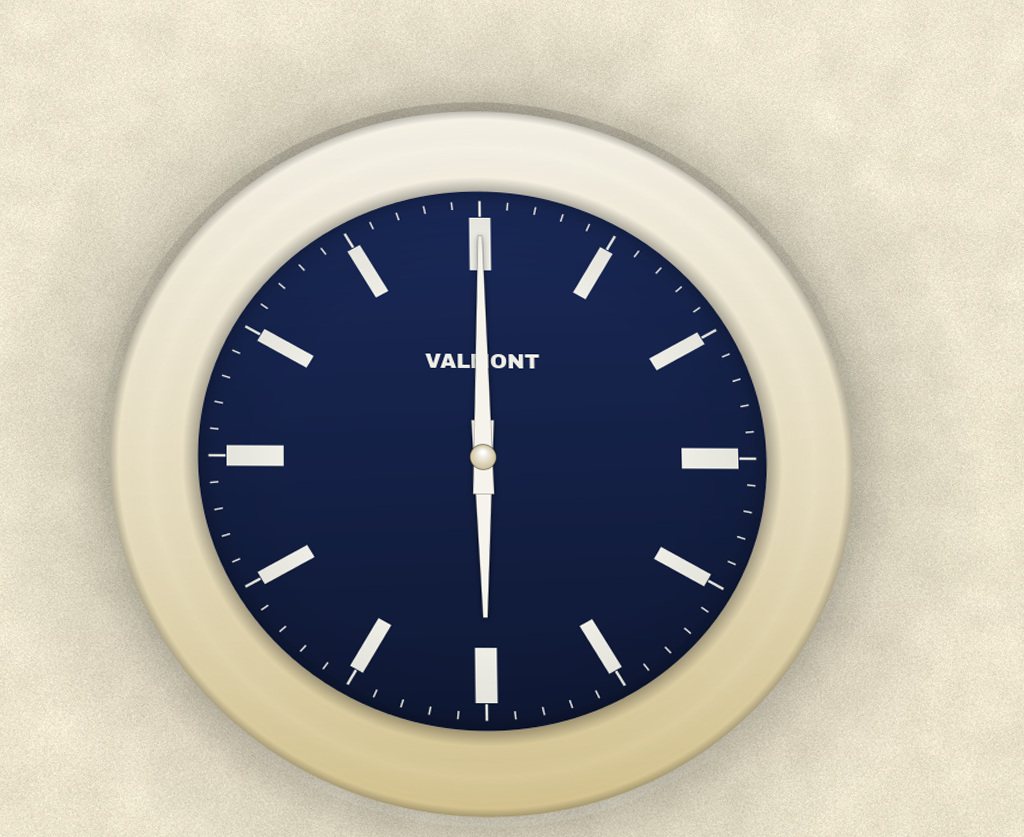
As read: 6h00
